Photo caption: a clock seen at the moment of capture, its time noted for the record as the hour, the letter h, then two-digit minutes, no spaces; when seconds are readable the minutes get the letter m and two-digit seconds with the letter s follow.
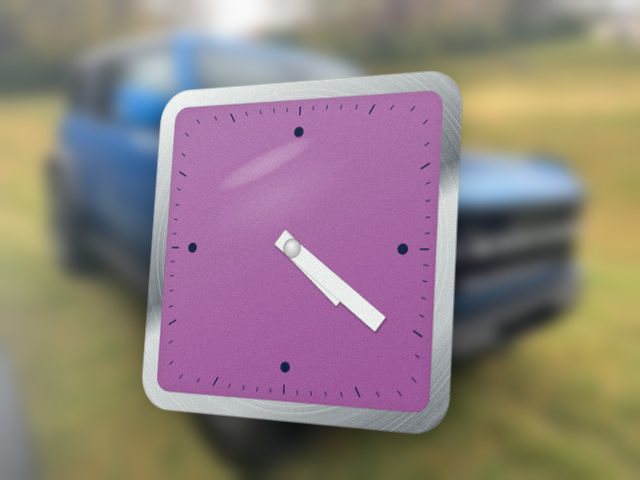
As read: 4h21
